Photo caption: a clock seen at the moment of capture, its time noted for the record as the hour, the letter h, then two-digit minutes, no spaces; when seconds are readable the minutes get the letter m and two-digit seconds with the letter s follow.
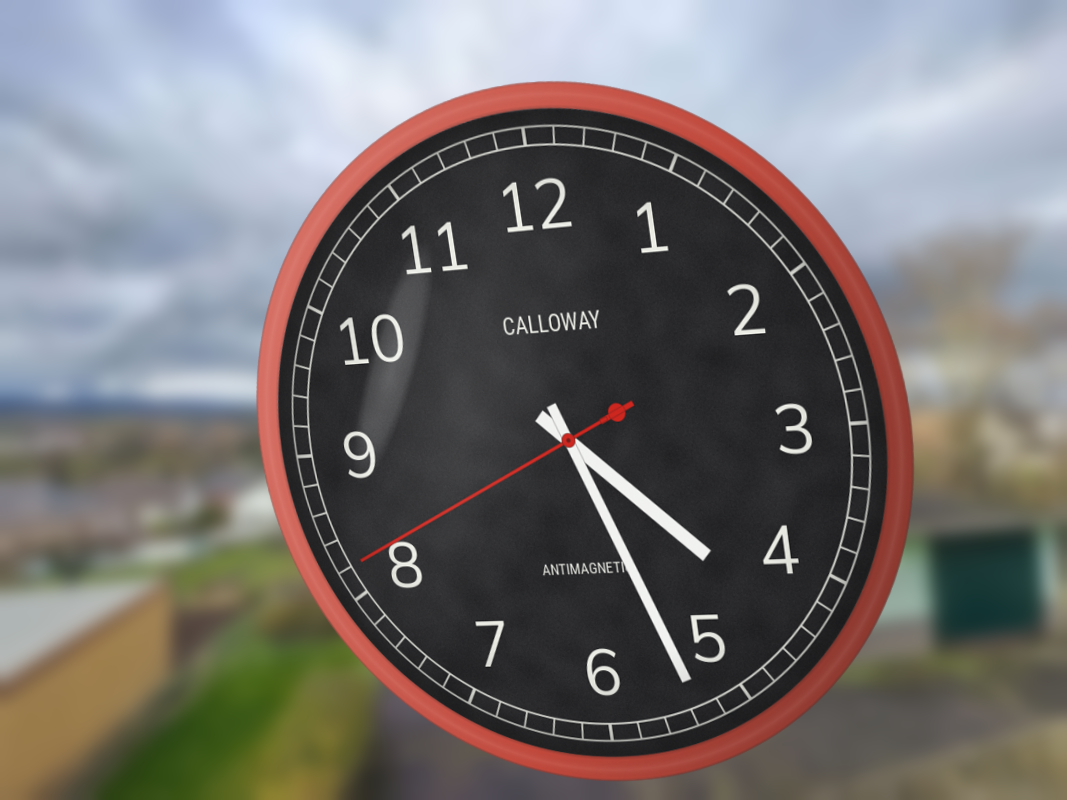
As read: 4h26m41s
